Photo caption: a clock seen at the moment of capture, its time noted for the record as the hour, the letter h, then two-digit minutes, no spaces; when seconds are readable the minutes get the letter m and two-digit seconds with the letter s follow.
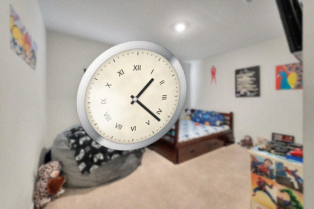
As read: 1h22
